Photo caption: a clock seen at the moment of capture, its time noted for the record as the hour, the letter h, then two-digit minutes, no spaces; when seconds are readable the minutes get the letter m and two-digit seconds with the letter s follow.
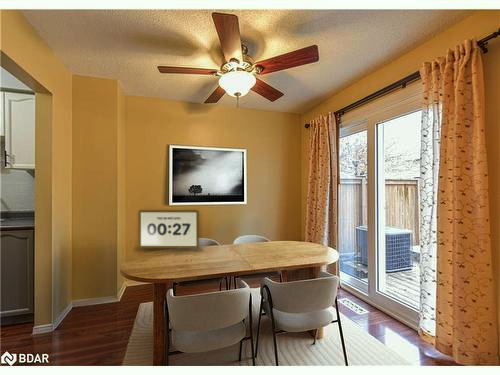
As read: 0h27
